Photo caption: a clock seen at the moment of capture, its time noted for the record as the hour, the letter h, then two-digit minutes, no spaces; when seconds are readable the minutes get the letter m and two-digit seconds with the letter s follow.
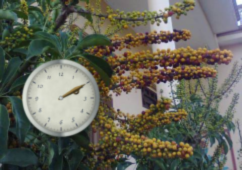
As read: 2h10
